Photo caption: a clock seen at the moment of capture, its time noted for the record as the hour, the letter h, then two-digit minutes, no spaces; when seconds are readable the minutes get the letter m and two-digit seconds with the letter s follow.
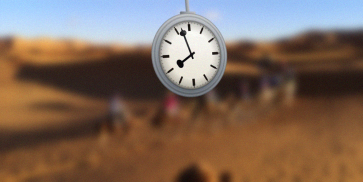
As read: 7h57
